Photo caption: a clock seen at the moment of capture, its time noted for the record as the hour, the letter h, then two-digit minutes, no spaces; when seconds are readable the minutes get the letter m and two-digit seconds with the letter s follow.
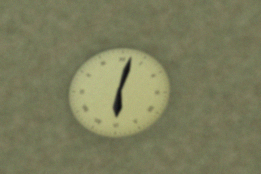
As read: 6h02
